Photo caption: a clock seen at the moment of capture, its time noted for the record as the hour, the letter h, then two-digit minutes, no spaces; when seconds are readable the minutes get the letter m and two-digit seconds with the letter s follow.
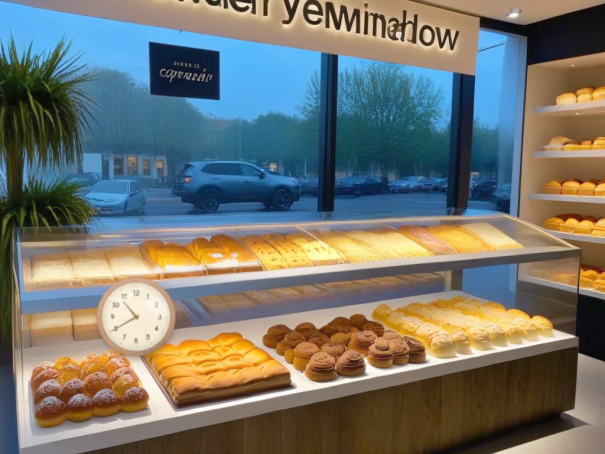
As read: 10h40
